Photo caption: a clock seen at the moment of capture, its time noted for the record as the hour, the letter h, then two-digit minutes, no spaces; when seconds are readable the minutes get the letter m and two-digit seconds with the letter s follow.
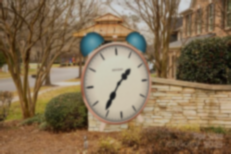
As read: 1h36
